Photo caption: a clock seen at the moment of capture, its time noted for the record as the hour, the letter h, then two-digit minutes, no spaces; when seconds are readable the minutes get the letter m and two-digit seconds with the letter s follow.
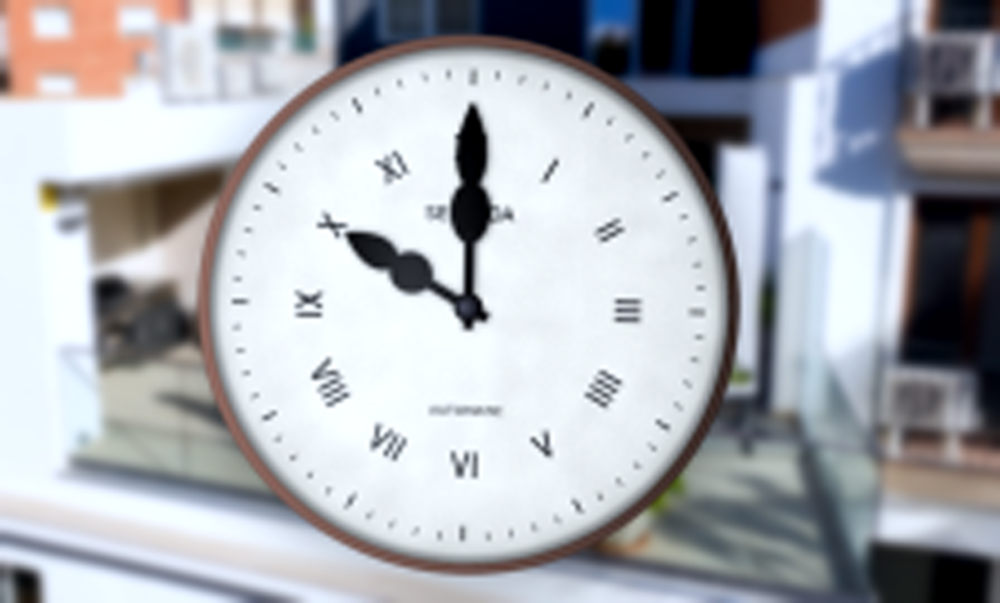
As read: 10h00
